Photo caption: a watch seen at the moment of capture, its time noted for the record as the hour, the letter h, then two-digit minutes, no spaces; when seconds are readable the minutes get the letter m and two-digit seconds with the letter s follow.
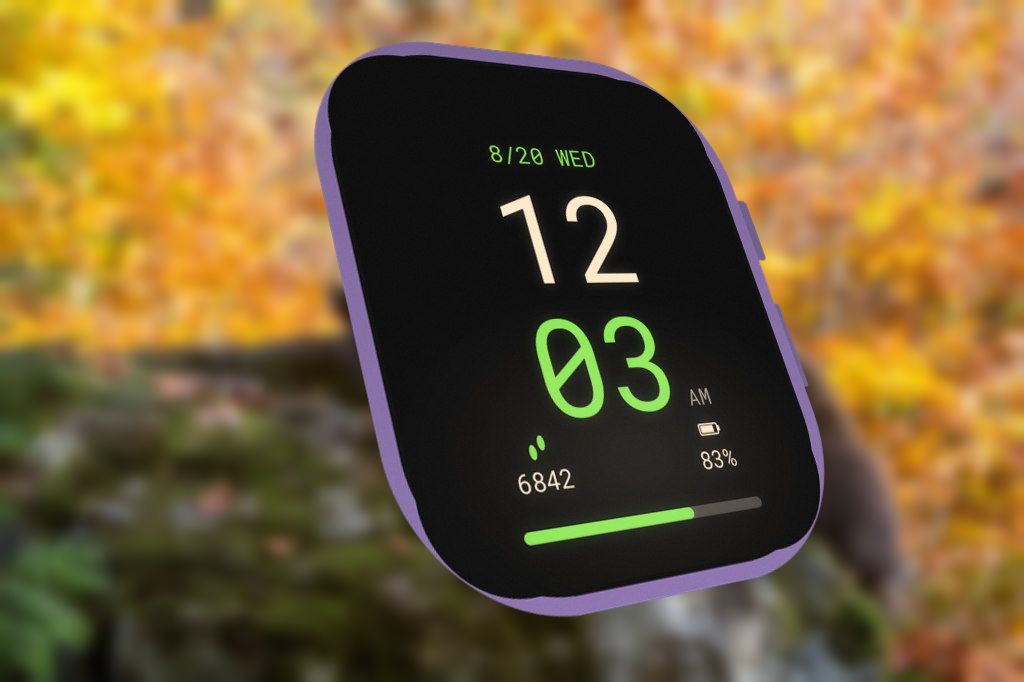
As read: 12h03
